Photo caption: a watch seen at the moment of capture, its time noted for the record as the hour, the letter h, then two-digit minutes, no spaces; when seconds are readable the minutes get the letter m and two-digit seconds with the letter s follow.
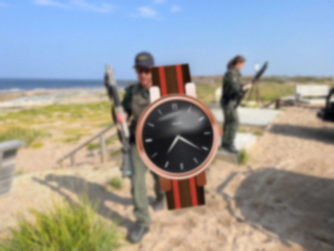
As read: 7h21
